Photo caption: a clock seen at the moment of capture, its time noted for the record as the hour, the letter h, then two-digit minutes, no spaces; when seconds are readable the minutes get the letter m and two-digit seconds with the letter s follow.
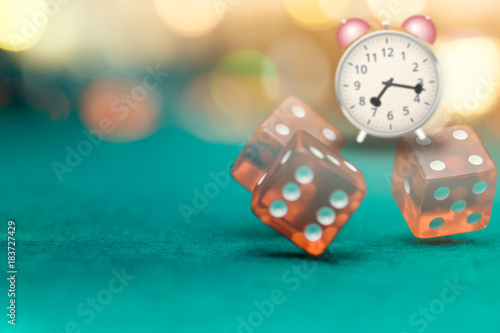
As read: 7h17
